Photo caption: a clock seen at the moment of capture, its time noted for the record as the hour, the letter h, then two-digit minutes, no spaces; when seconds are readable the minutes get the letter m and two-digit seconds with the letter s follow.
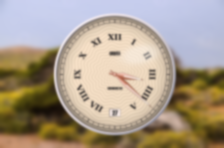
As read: 3h22
